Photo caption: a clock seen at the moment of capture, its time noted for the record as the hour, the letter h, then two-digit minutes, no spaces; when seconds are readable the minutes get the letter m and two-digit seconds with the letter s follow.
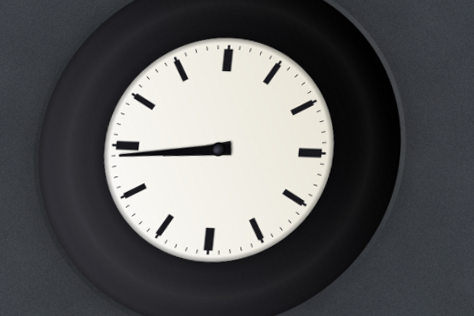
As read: 8h44
